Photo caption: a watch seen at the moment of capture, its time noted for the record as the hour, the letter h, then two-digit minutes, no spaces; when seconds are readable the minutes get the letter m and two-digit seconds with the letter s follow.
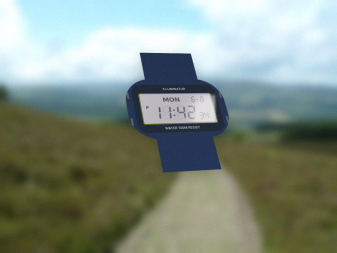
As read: 11h42m34s
